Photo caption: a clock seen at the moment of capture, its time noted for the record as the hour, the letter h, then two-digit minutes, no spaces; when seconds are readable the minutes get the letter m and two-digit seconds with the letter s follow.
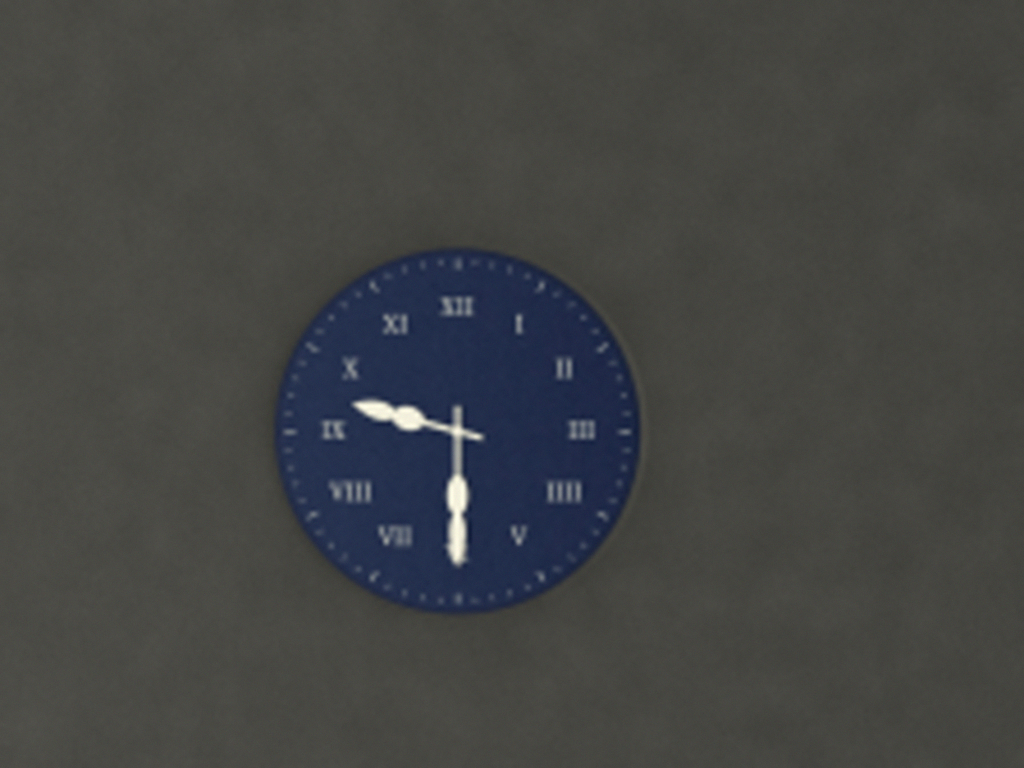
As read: 9h30
